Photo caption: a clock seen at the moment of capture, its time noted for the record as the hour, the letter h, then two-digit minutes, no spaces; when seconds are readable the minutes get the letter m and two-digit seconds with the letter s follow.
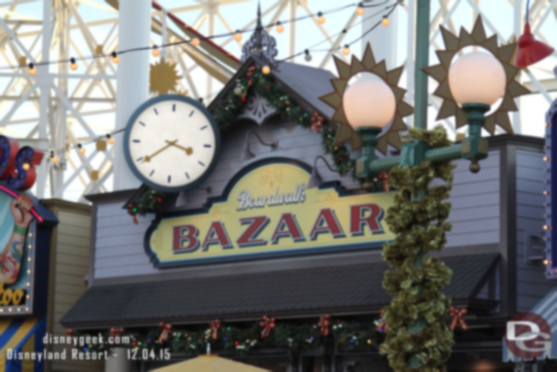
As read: 3h39
